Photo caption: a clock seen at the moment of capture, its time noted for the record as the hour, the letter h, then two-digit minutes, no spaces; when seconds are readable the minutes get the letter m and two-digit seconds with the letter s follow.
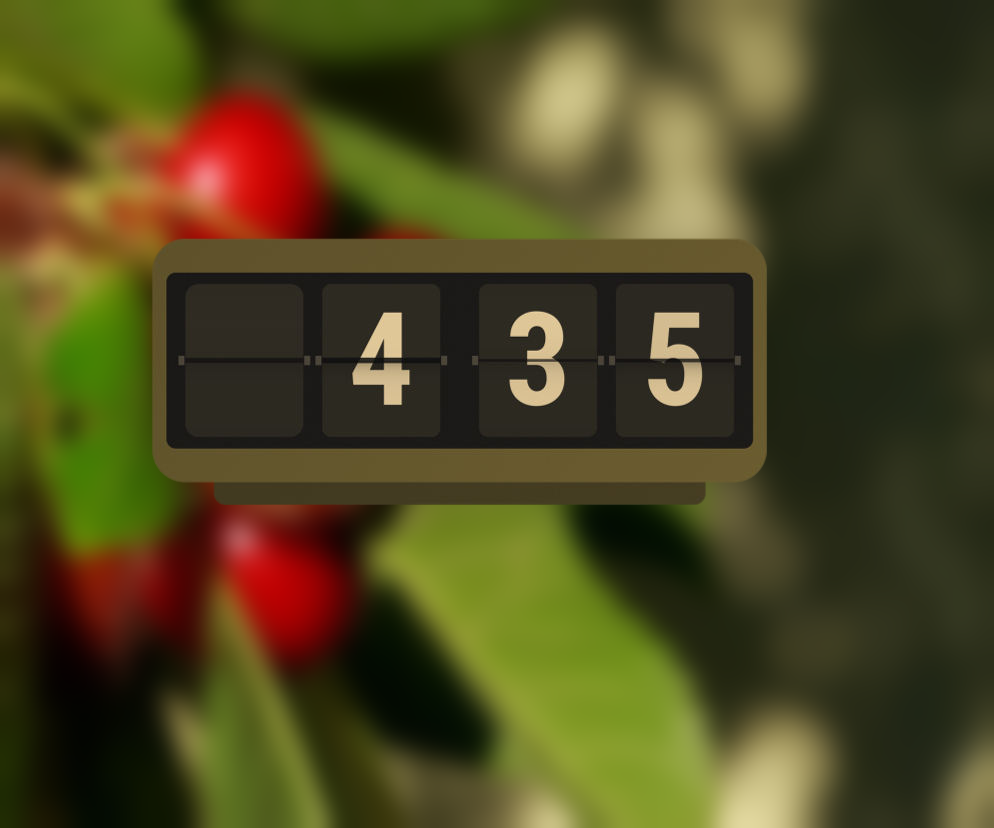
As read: 4h35
